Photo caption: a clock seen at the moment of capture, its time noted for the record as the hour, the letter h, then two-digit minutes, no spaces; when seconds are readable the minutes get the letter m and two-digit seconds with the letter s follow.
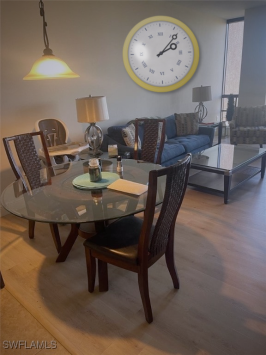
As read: 2h07
